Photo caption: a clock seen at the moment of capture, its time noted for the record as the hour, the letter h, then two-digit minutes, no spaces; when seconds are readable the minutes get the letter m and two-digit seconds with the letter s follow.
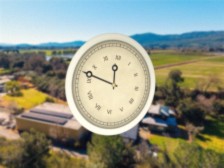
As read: 11h47
